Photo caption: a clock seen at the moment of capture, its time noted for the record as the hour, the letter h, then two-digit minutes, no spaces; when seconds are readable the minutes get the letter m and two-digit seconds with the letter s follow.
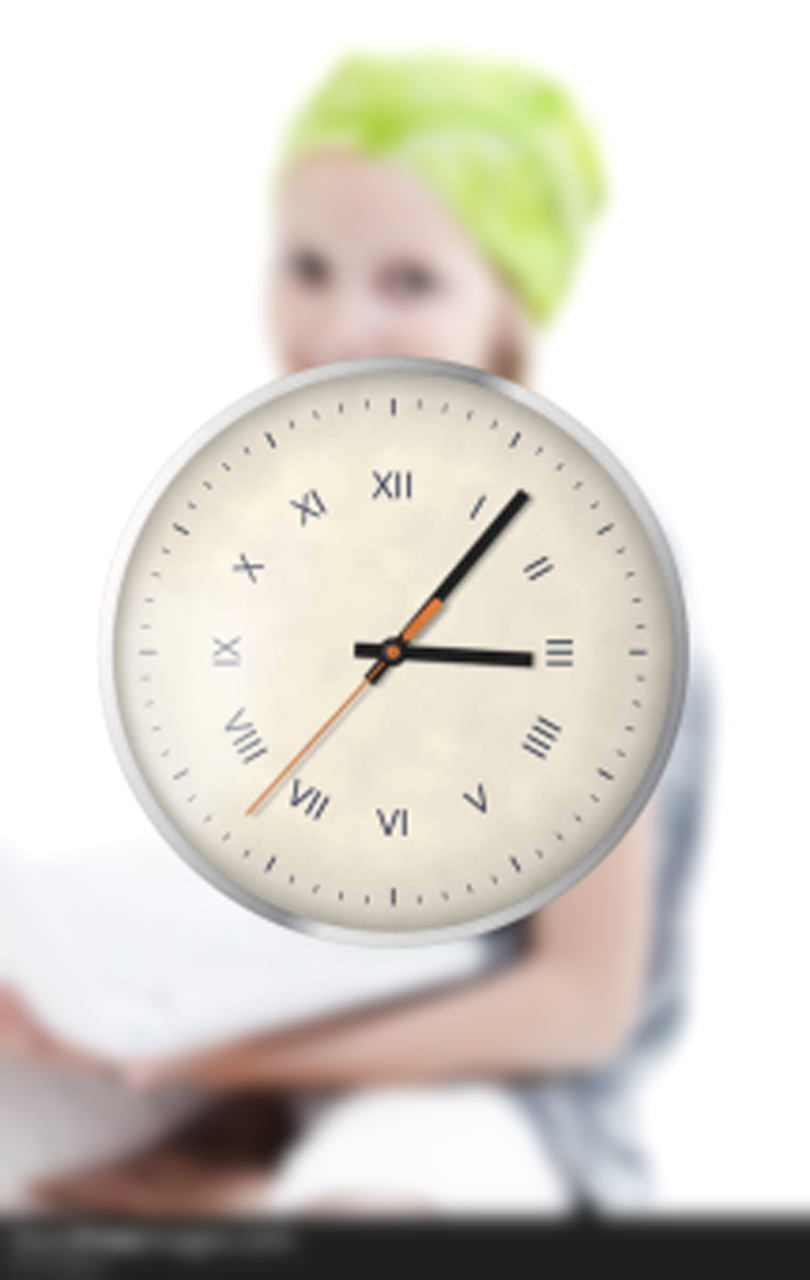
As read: 3h06m37s
